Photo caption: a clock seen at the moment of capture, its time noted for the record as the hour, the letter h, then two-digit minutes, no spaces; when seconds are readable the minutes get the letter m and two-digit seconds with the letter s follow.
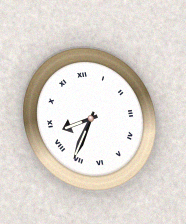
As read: 8h36
